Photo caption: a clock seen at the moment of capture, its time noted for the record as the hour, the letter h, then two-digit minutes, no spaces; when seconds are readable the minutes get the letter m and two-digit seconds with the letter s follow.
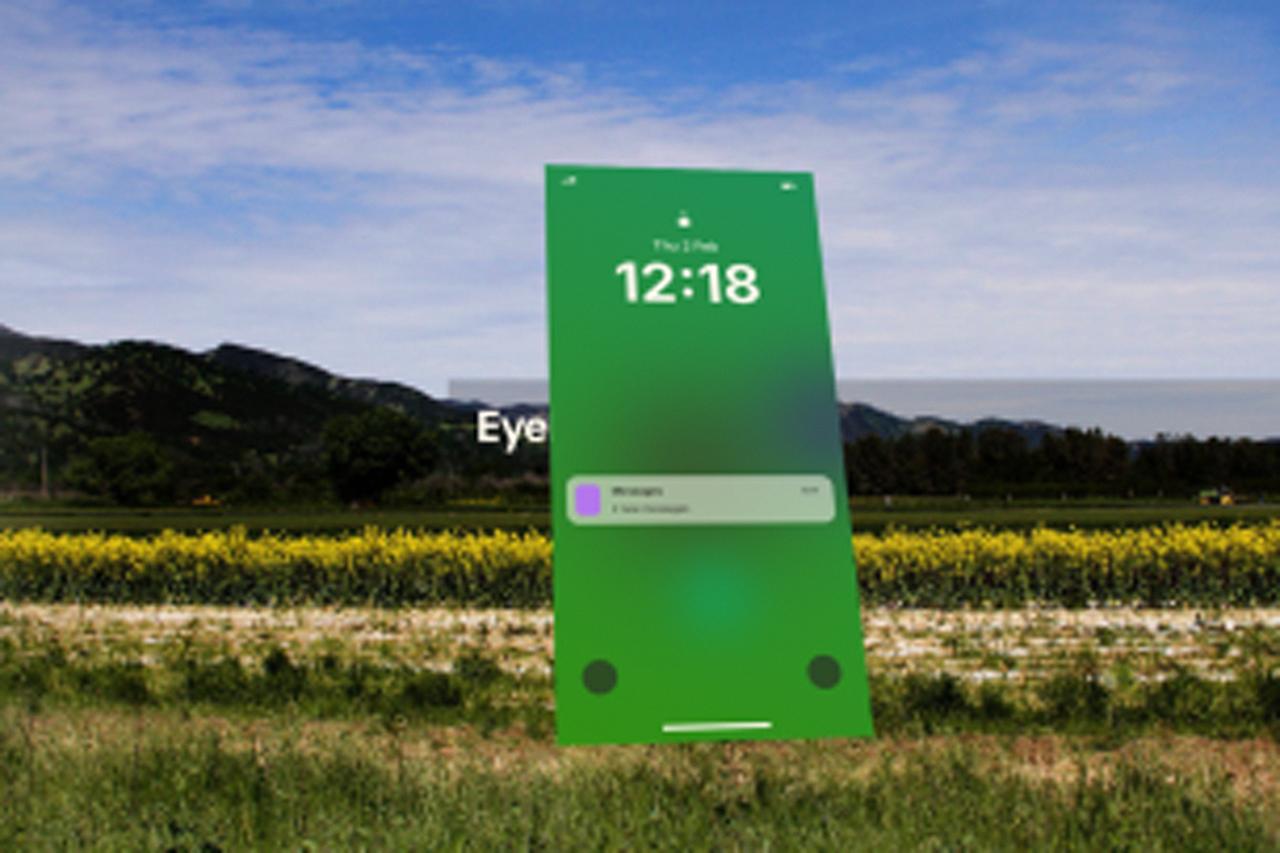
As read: 12h18
